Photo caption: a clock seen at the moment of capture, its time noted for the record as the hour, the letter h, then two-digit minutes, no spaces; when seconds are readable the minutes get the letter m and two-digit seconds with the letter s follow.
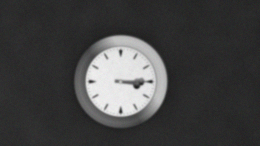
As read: 3h15
